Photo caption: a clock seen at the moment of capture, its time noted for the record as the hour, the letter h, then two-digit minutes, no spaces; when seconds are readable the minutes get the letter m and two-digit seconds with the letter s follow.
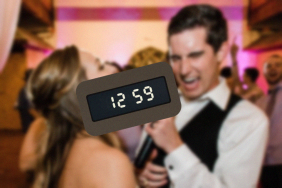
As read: 12h59
